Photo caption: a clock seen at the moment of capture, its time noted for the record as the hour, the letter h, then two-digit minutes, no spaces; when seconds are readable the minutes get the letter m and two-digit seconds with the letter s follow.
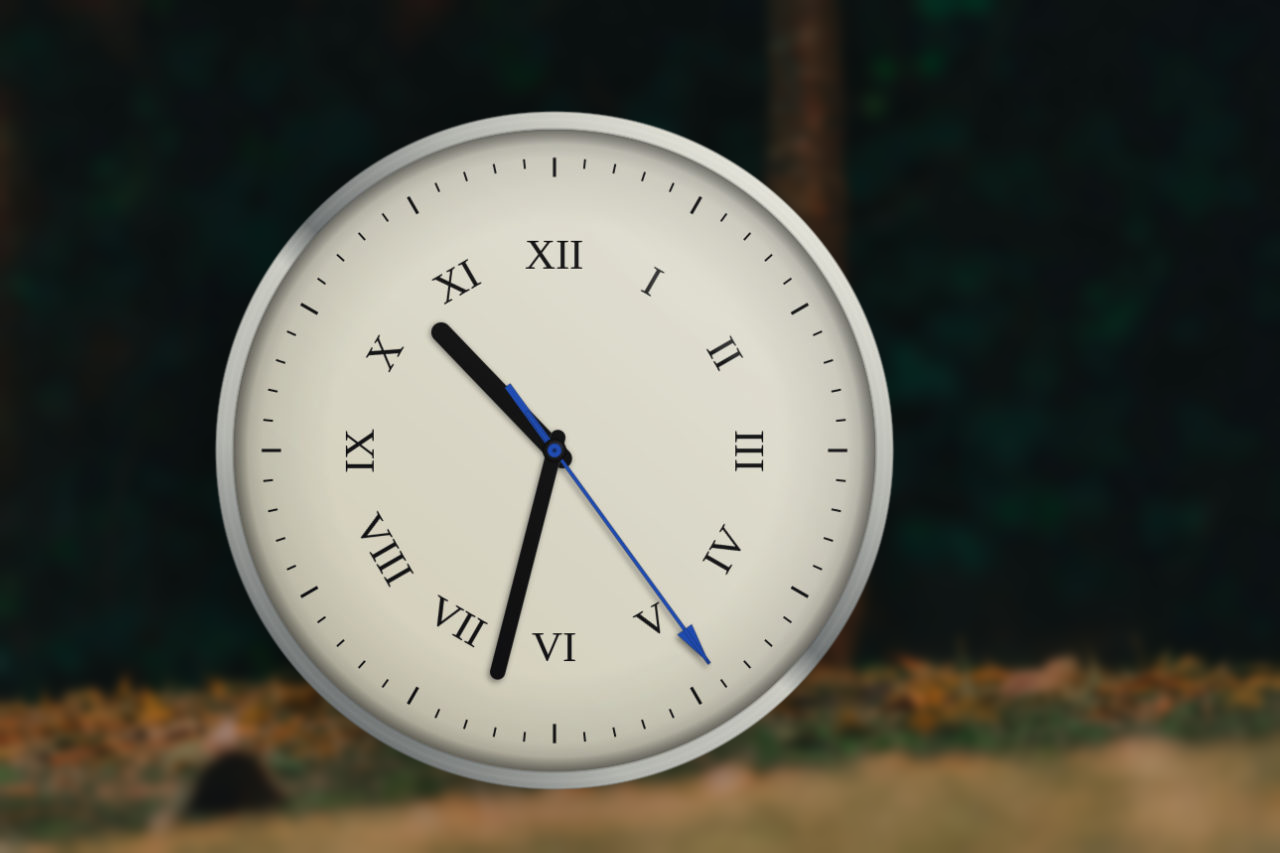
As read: 10h32m24s
